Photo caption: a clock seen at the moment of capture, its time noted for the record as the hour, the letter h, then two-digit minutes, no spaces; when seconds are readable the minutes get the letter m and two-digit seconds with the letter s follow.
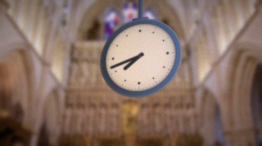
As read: 7h42
